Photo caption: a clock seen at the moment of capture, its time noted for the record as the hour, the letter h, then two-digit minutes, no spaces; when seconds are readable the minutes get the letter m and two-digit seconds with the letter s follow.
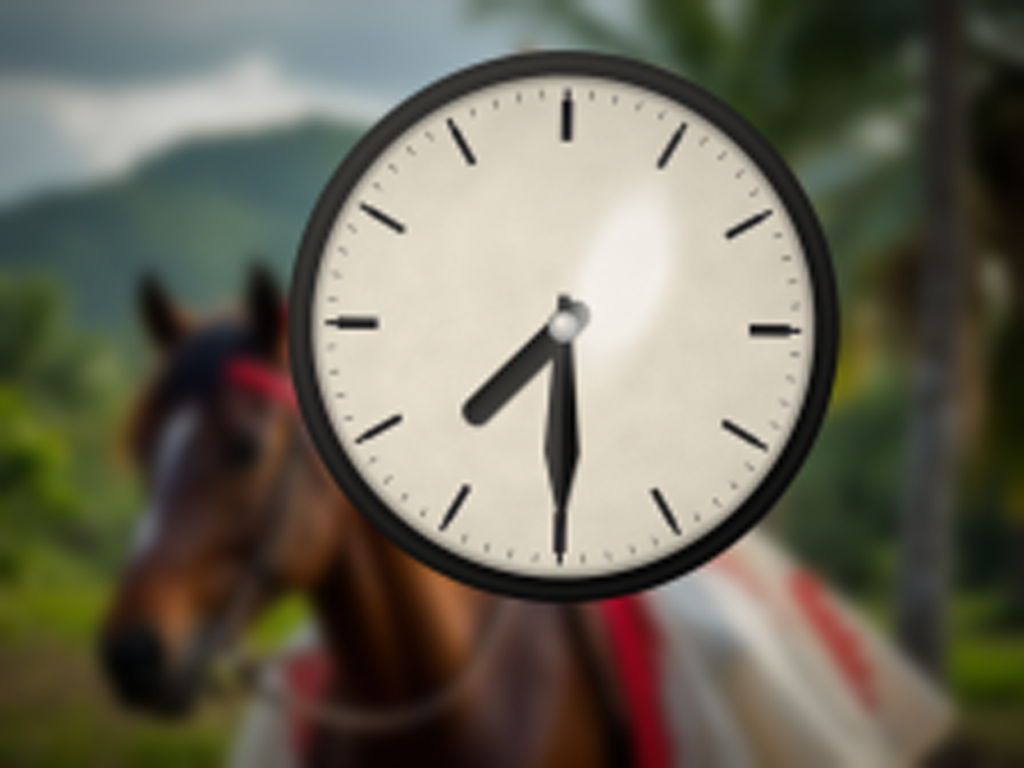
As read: 7h30
